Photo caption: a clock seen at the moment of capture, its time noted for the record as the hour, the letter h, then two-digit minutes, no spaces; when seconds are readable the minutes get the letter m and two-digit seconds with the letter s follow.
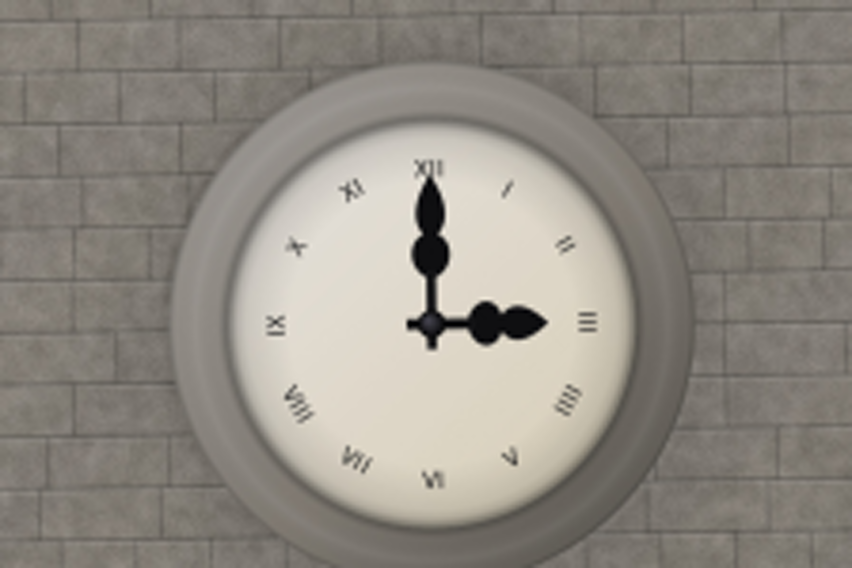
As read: 3h00
